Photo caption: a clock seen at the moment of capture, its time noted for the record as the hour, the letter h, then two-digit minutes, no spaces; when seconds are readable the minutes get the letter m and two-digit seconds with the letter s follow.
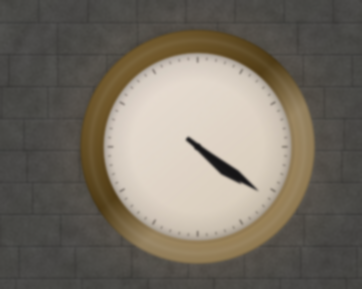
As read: 4h21
